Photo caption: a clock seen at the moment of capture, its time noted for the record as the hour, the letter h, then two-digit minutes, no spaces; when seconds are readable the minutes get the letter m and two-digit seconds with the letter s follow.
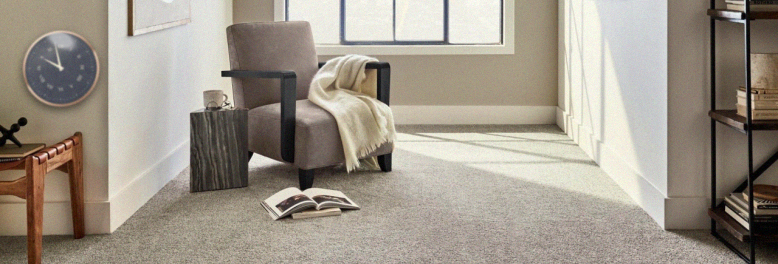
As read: 9h58
